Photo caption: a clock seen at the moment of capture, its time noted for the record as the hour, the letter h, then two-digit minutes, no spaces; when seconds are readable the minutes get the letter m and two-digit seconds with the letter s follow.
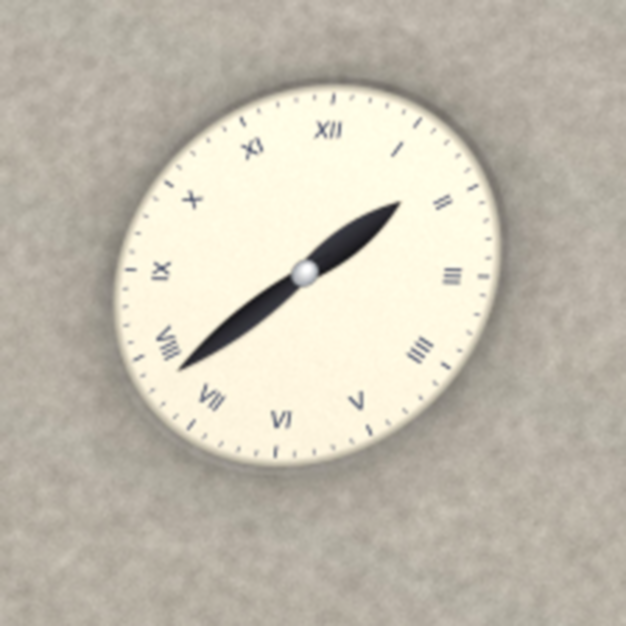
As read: 1h38
